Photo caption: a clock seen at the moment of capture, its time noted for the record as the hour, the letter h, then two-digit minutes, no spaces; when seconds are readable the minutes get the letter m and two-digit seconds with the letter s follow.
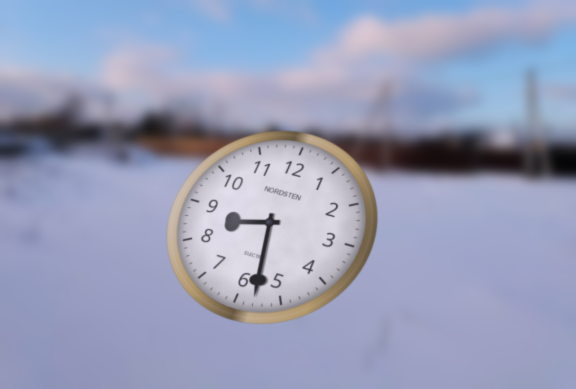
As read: 8h28
